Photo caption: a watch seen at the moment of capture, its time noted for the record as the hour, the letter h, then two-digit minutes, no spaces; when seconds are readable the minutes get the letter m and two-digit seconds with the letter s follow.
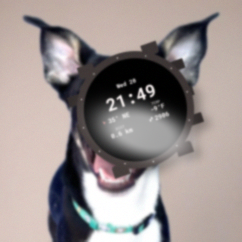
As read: 21h49
